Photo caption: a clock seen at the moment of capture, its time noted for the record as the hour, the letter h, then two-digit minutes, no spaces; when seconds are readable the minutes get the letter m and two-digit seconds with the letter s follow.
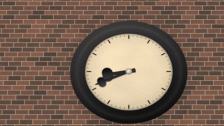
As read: 8h41
